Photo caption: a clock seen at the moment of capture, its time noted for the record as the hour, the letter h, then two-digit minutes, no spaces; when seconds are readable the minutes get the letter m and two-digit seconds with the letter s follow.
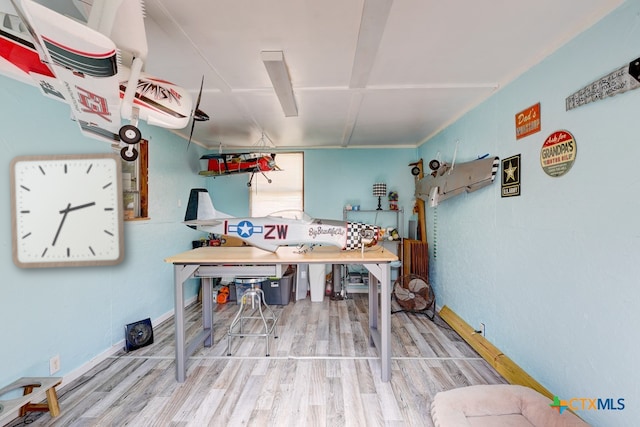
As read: 2h34
